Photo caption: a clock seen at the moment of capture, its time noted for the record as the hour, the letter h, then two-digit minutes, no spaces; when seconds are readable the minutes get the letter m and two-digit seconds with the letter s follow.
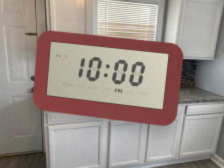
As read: 10h00
